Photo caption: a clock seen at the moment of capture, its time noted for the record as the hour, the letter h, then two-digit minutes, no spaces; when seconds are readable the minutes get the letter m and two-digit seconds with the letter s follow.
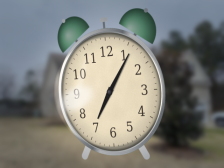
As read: 7h06
